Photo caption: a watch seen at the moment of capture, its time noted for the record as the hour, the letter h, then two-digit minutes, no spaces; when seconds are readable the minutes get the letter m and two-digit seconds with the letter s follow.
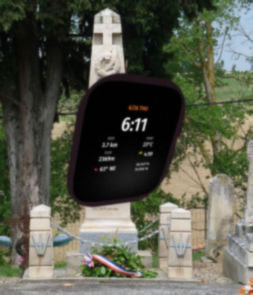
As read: 6h11
